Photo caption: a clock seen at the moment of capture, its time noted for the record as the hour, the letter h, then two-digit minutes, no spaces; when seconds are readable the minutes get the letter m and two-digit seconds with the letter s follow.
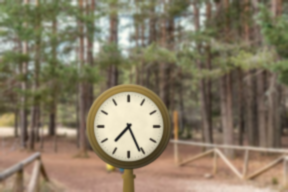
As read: 7h26
